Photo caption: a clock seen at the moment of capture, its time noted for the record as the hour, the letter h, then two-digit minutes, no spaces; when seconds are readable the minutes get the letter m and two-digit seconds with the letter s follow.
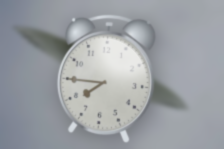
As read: 7h45
